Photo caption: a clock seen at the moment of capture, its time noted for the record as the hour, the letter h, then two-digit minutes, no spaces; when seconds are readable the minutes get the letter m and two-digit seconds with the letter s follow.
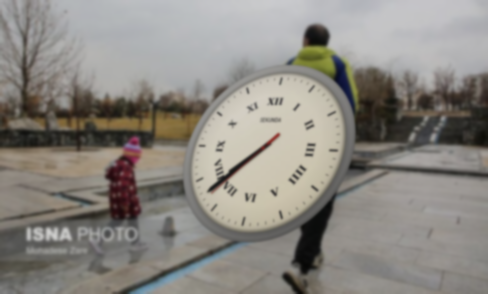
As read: 7h37m37s
